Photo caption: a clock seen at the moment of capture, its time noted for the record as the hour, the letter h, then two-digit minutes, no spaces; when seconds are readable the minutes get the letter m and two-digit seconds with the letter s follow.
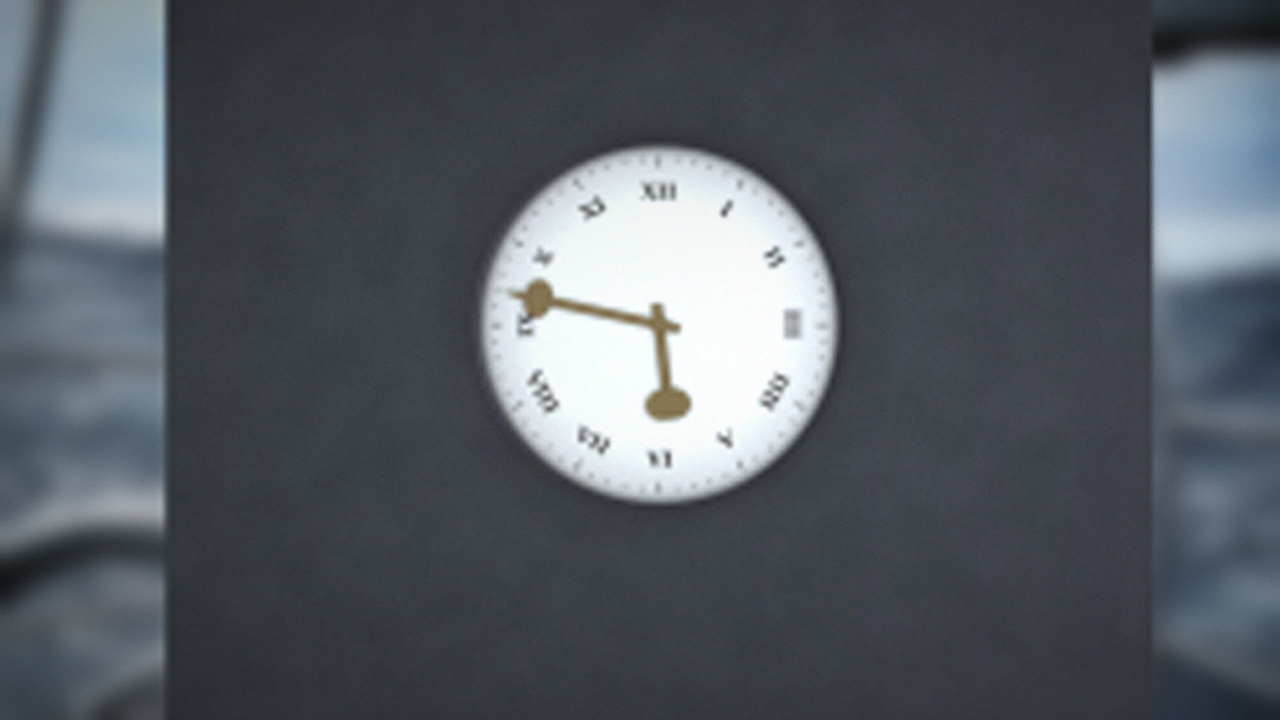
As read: 5h47
